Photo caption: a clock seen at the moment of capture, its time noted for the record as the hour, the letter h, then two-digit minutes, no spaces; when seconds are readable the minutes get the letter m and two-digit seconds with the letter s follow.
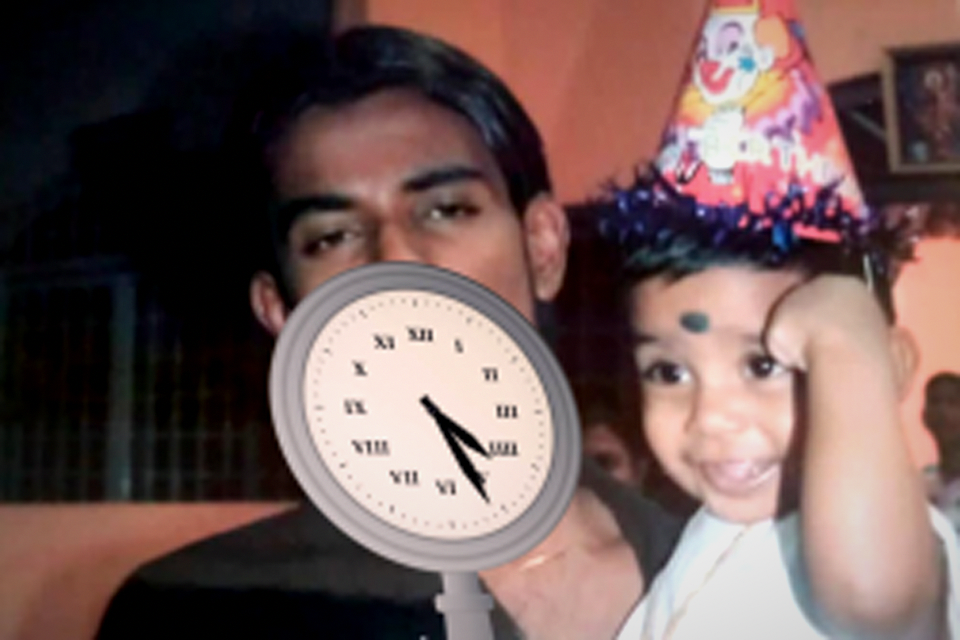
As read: 4h26
